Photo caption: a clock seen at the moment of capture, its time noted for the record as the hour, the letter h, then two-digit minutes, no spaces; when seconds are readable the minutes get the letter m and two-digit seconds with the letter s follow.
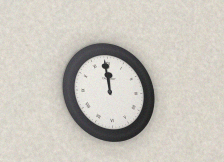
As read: 11h59
